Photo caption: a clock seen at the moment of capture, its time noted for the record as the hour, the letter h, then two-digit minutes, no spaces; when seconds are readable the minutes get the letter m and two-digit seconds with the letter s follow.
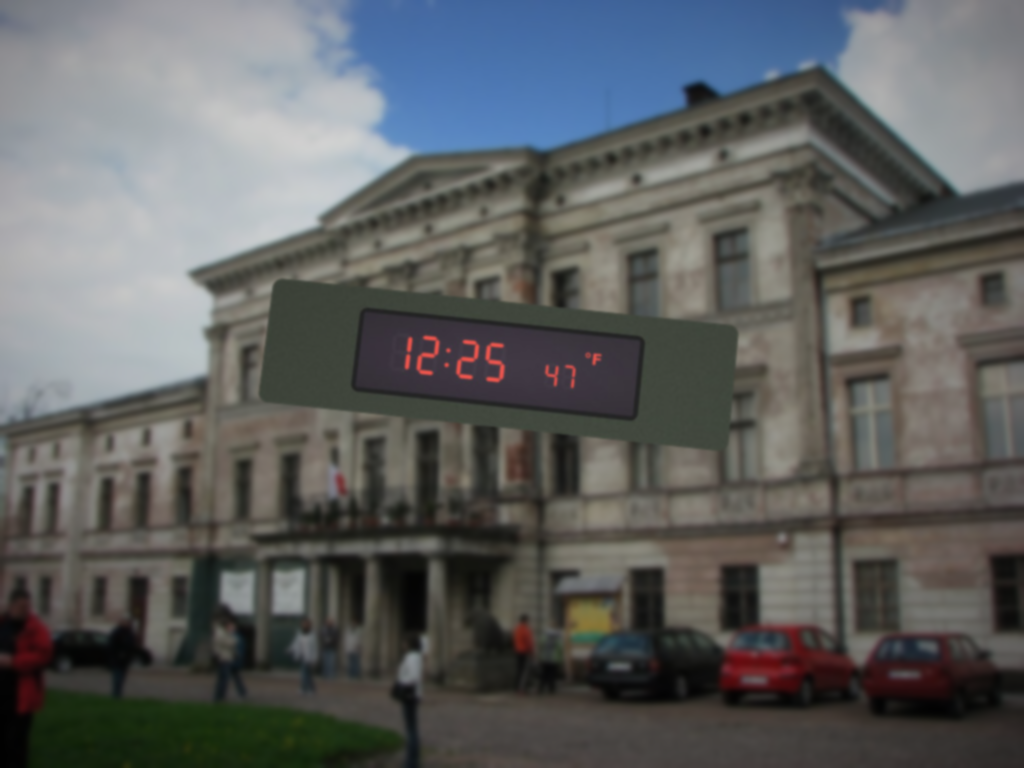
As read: 12h25
